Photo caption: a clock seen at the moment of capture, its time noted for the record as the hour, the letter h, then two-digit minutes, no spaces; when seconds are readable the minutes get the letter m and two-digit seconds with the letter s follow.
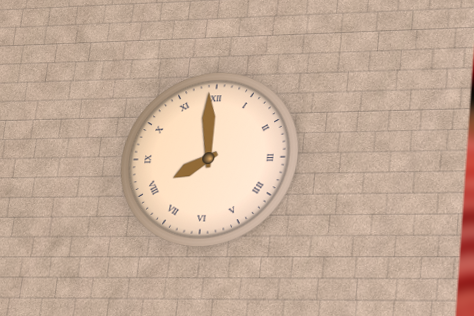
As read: 7h59
